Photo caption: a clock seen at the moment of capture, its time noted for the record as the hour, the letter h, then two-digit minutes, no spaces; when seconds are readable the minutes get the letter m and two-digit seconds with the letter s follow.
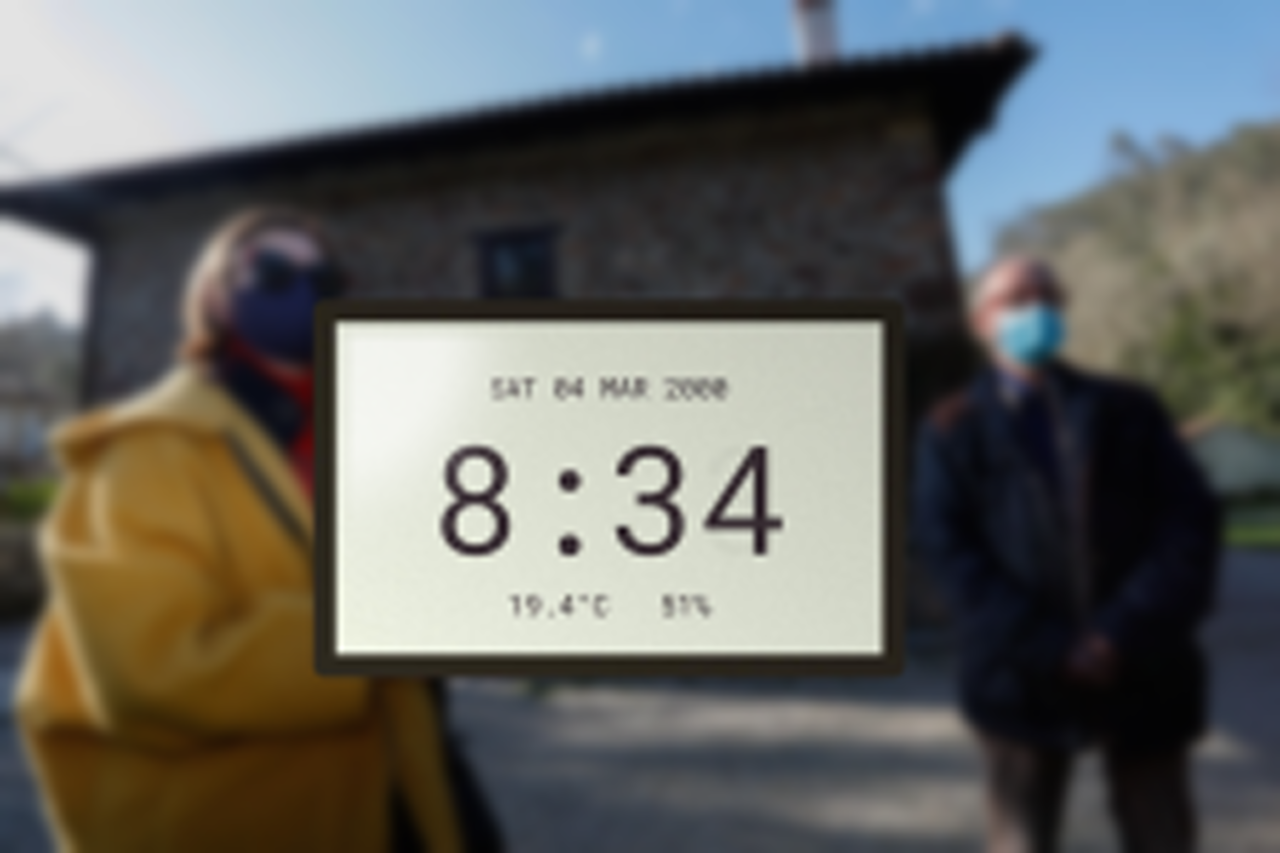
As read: 8h34
